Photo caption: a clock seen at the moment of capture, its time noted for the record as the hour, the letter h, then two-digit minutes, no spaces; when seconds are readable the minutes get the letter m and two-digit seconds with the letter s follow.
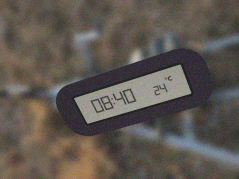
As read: 8h40
